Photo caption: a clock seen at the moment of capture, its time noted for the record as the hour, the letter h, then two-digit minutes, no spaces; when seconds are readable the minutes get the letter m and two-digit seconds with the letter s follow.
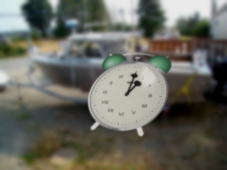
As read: 1h01
